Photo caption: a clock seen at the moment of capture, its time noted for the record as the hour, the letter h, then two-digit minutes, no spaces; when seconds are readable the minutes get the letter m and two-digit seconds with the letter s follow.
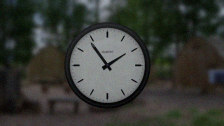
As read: 1h54
